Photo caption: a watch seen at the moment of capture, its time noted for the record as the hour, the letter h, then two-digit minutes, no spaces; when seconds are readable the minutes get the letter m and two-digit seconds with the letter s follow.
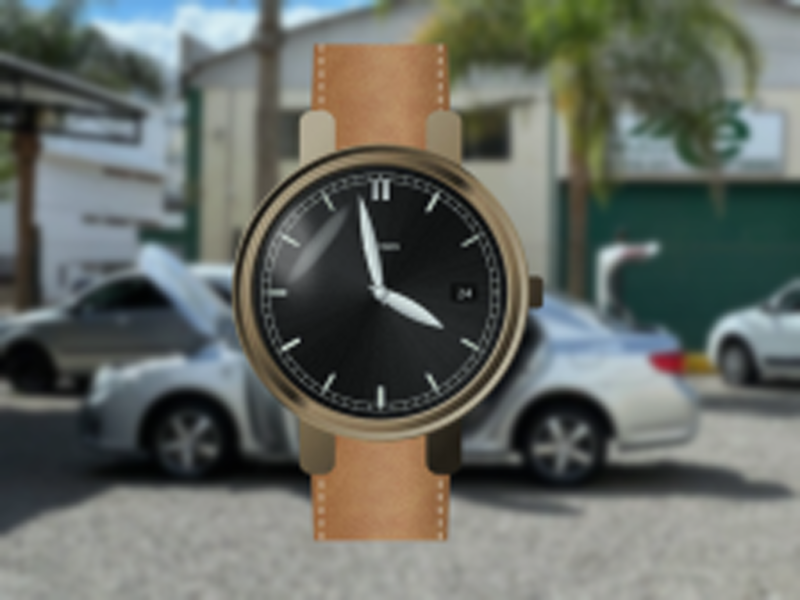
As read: 3h58
